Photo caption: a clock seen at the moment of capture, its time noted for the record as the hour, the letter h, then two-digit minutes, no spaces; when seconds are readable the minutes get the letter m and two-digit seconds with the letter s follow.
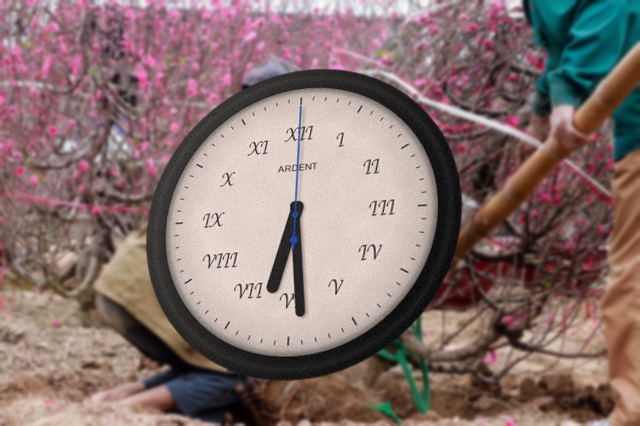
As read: 6h29m00s
